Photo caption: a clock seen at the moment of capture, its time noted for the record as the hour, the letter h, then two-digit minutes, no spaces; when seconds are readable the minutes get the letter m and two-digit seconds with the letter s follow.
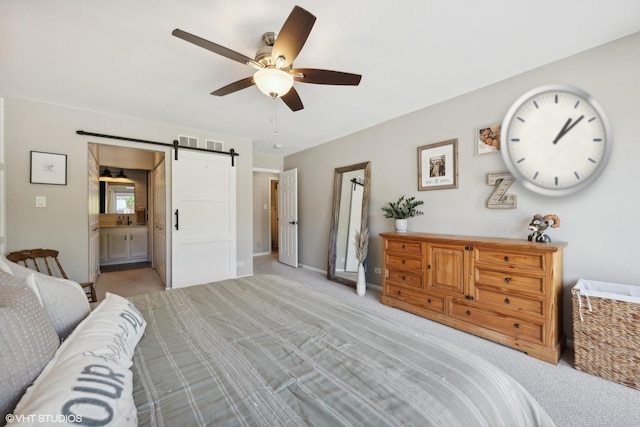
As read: 1h08
